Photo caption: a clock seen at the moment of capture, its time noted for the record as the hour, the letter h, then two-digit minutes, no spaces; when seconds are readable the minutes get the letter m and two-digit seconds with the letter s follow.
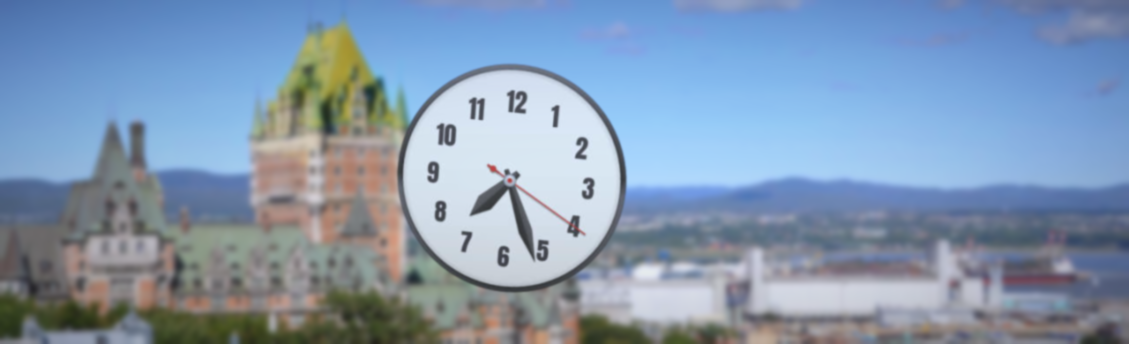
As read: 7h26m20s
